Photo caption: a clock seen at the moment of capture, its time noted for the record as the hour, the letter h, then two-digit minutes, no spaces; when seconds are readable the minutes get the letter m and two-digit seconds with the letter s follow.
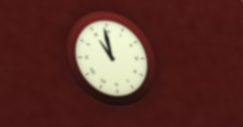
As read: 10h59
